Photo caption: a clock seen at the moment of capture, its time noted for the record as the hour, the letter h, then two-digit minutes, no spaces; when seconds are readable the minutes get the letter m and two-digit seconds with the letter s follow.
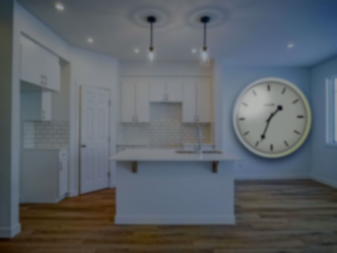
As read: 1h34
